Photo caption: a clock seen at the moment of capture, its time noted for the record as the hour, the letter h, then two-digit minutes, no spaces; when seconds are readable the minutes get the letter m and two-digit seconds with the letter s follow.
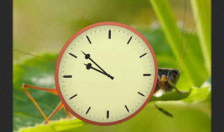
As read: 9h52
